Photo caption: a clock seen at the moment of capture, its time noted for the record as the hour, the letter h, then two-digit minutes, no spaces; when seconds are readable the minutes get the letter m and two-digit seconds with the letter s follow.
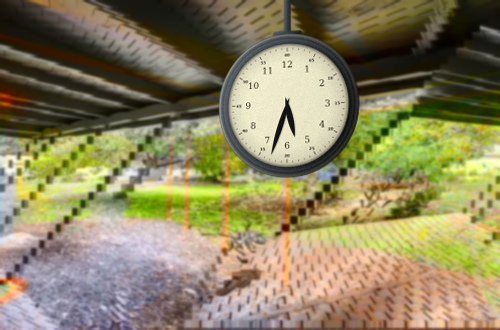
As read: 5h33
